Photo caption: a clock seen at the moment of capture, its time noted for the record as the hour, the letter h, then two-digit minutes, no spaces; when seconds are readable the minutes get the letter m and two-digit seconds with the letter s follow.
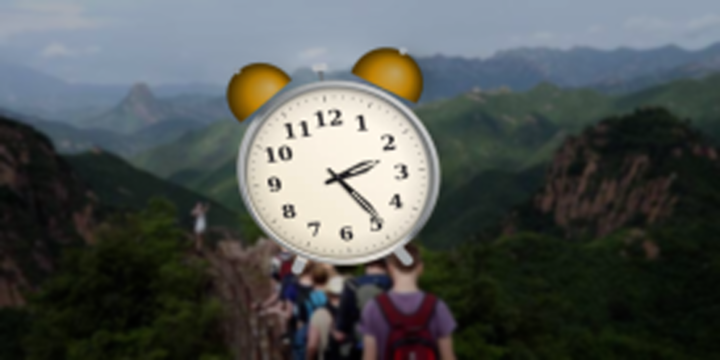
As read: 2h24
